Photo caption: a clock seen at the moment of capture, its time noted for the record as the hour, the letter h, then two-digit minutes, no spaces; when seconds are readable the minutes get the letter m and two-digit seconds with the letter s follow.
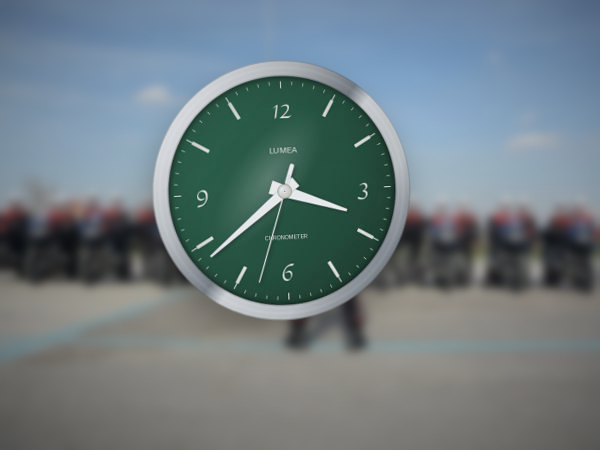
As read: 3h38m33s
